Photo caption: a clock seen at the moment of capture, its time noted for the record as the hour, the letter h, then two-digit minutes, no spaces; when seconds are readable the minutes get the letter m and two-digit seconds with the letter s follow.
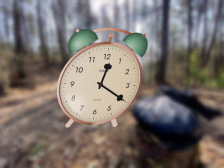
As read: 12h20
